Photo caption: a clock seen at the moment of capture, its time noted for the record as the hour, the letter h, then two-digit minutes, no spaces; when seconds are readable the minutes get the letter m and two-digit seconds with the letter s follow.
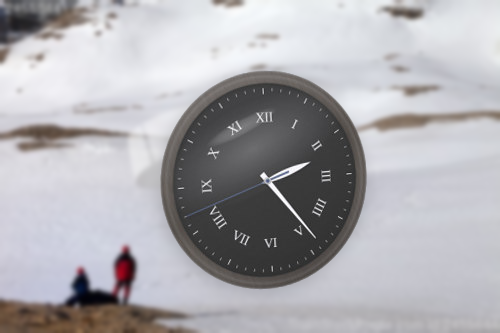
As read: 2h23m42s
